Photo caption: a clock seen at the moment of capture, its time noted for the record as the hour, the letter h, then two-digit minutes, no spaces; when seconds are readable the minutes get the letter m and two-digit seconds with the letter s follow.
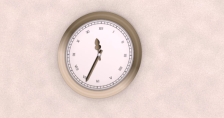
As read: 11h34
